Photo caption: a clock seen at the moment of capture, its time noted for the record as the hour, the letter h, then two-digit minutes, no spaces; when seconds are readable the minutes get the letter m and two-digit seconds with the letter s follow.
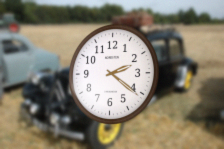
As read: 2h21
